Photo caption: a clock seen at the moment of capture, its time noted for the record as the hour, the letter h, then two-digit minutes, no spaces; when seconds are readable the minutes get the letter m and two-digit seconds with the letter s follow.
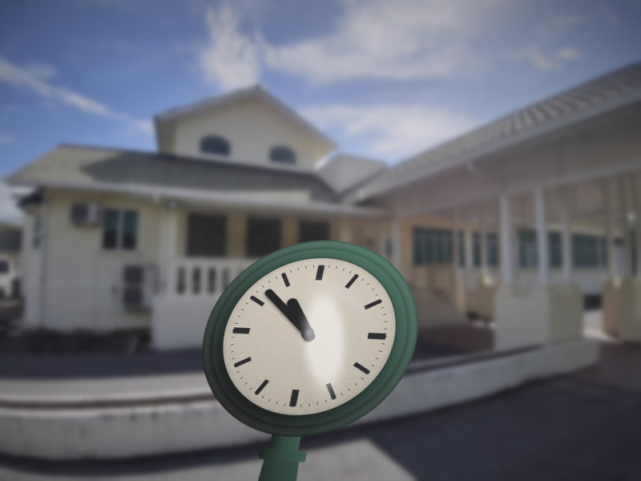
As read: 10h52
